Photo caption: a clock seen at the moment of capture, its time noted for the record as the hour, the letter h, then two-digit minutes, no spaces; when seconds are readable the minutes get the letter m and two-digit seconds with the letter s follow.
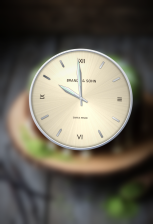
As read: 9h59
